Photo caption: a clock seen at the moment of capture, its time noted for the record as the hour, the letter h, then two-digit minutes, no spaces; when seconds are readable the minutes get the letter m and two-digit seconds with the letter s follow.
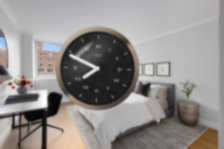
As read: 7h49
